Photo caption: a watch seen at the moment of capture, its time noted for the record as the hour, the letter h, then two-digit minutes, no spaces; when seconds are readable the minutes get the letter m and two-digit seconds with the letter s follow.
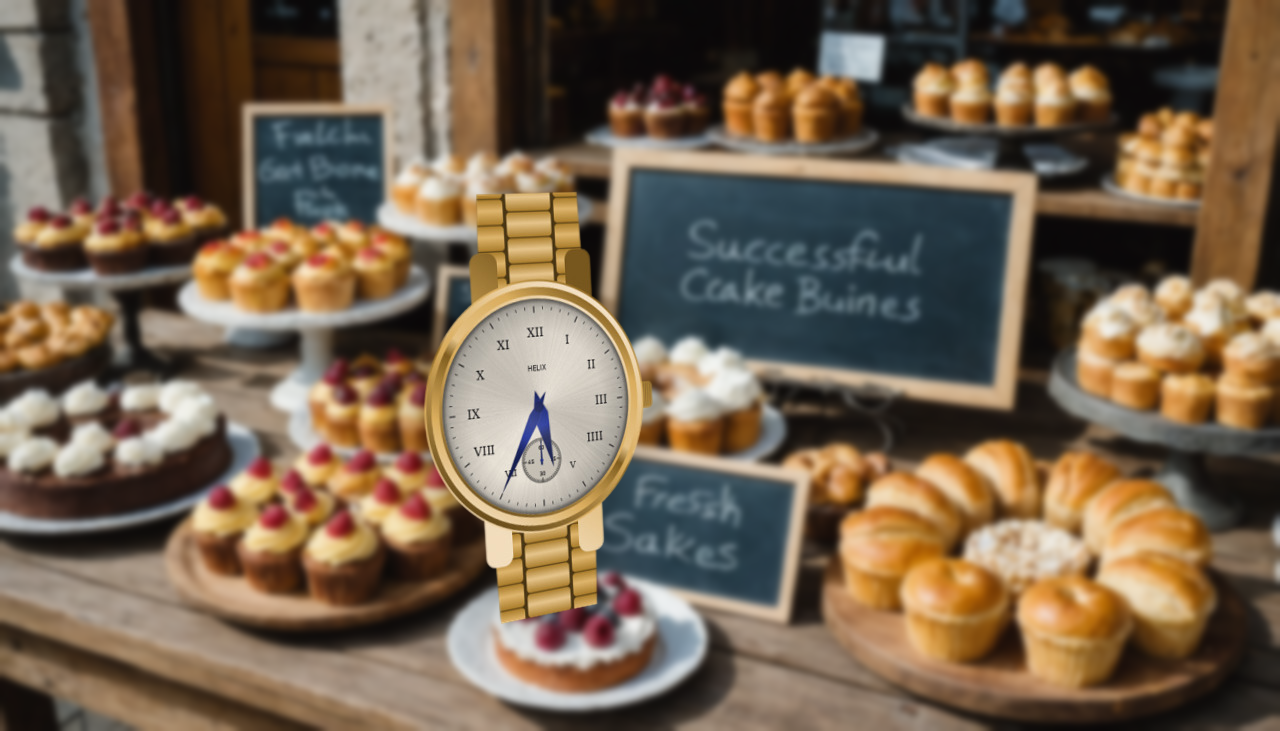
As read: 5h35
